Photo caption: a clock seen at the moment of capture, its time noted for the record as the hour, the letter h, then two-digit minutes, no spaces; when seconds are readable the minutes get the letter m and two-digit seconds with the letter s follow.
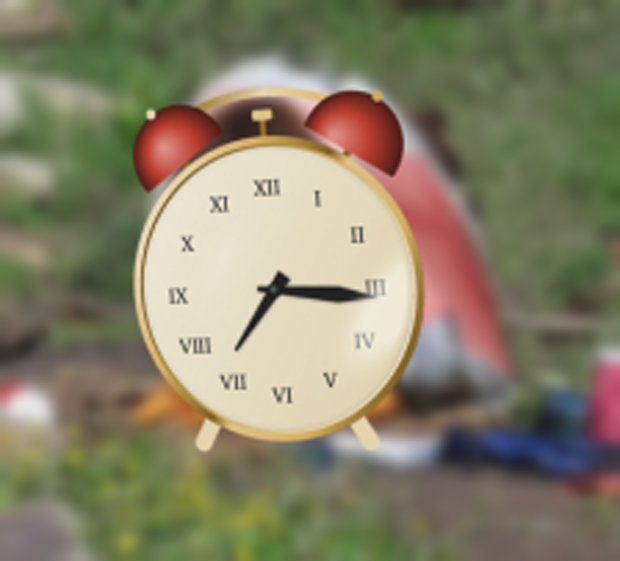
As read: 7h16
